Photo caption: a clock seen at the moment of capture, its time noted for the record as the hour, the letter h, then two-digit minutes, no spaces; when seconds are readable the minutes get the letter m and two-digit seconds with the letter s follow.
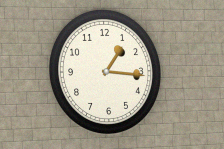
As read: 1h16
